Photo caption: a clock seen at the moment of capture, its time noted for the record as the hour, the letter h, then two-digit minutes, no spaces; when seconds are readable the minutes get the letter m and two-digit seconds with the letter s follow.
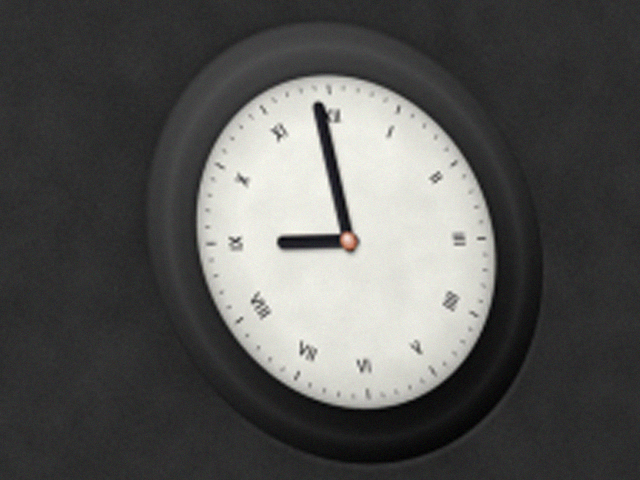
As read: 8h59
